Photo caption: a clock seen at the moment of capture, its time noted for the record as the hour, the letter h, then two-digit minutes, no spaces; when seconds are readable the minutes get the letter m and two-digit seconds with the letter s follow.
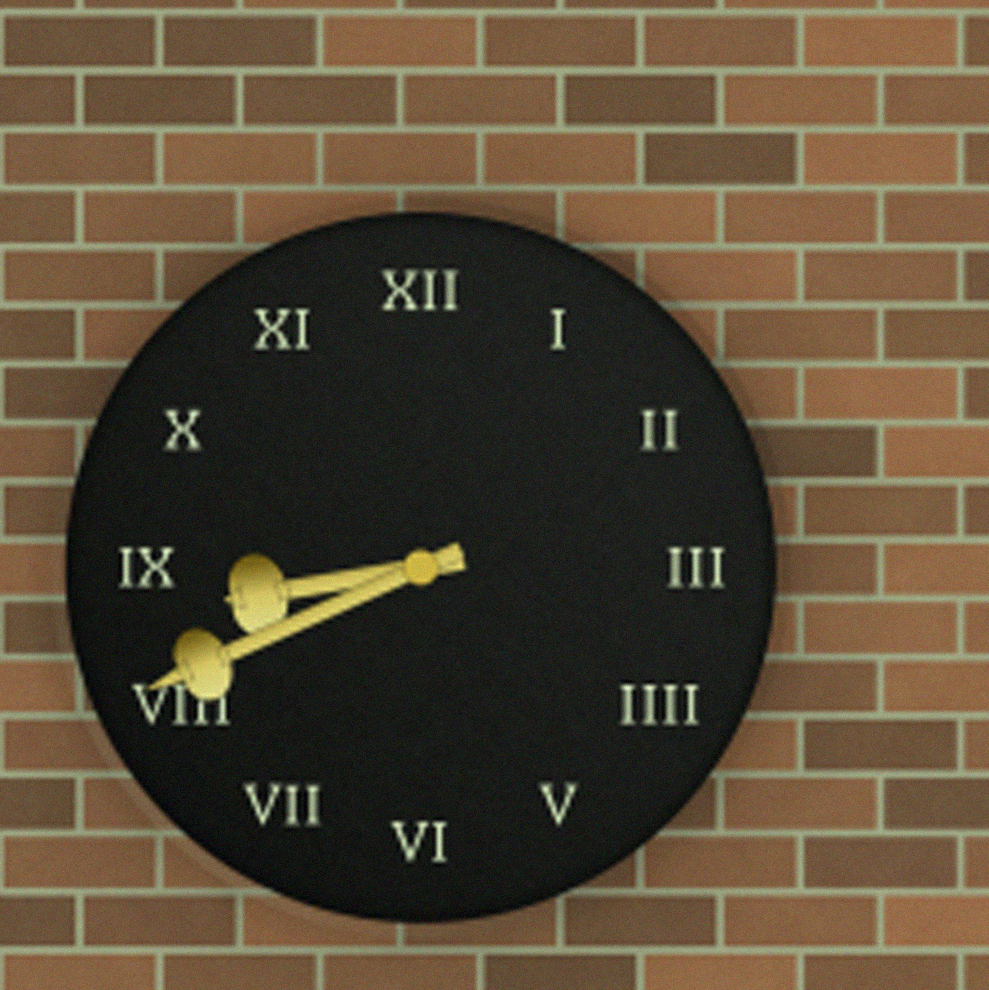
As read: 8h41
